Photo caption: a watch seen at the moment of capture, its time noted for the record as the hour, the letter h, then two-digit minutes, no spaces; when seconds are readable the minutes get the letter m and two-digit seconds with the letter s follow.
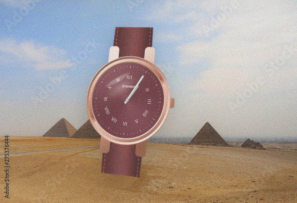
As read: 1h05
